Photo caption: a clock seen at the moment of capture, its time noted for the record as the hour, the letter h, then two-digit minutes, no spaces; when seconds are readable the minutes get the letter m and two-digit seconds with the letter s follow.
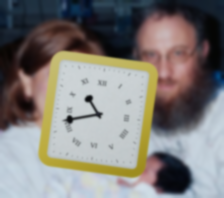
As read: 10h42
